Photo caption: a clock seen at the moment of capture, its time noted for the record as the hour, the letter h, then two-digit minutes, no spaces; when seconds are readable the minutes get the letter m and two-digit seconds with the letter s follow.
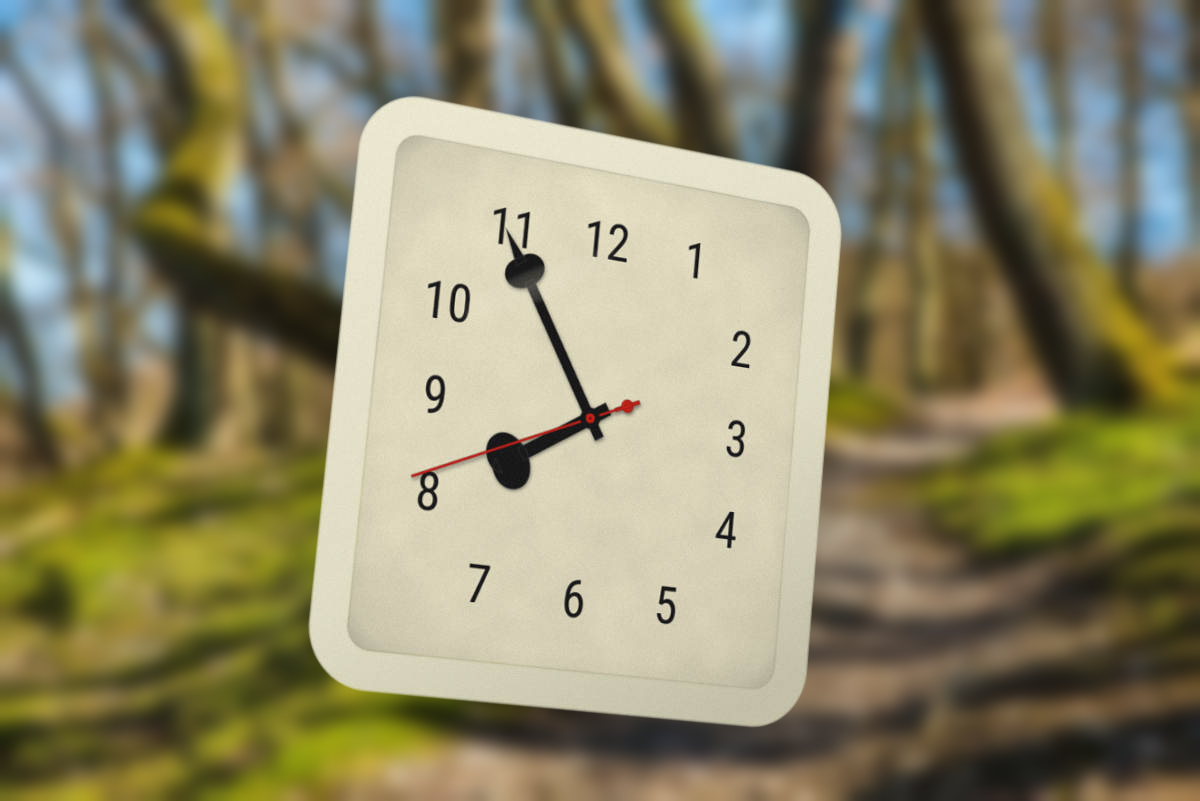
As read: 7h54m41s
